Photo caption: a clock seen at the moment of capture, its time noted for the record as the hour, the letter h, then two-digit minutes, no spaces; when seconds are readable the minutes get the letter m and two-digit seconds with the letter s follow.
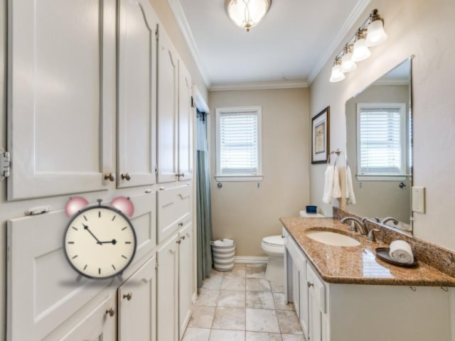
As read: 2h53
